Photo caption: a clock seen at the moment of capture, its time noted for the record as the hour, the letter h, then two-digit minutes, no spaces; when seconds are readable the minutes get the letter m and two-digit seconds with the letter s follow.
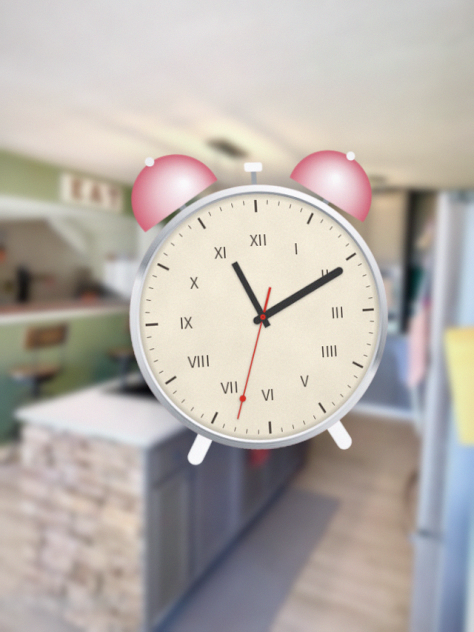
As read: 11h10m33s
